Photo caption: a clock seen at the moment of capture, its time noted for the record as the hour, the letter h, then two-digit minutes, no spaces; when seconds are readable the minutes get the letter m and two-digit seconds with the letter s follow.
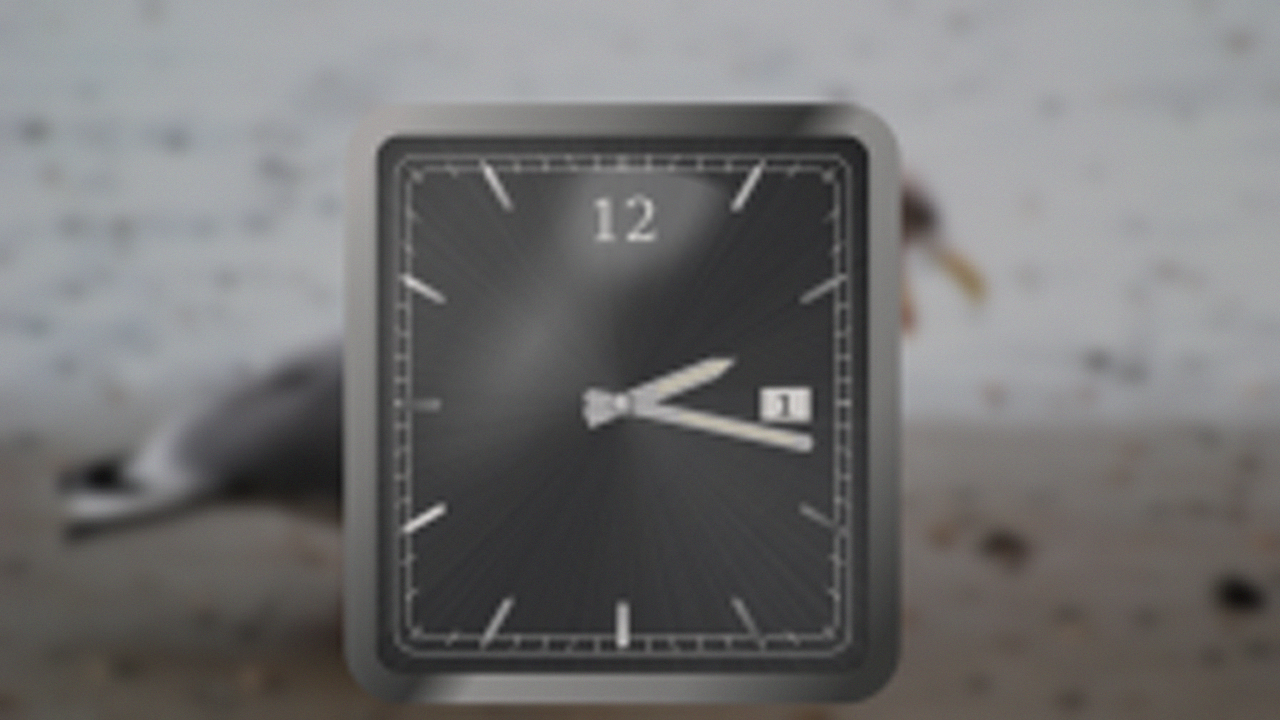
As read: 2h17
